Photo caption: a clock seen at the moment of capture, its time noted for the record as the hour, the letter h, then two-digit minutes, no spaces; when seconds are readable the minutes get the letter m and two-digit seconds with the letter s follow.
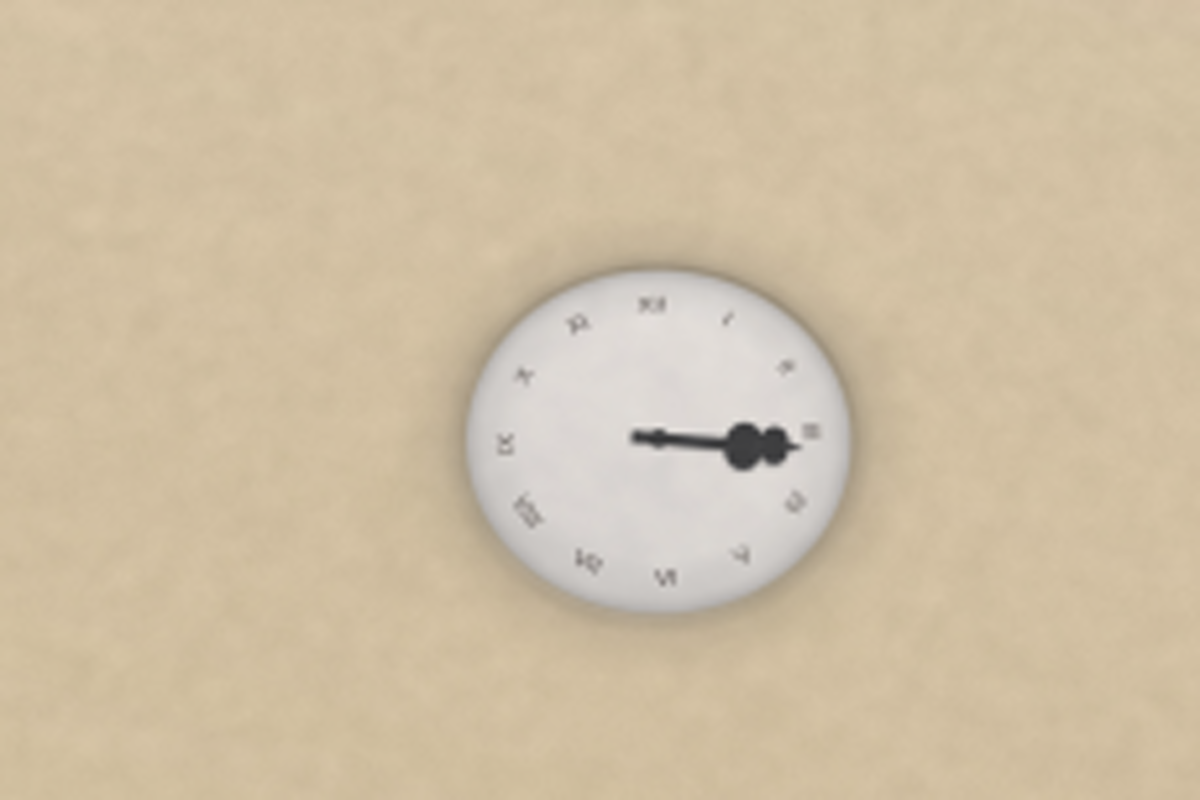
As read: 3h16
